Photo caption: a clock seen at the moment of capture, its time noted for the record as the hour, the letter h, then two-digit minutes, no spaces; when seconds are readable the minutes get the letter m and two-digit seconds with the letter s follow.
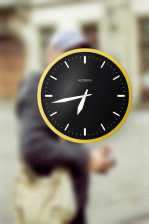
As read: 6h43
